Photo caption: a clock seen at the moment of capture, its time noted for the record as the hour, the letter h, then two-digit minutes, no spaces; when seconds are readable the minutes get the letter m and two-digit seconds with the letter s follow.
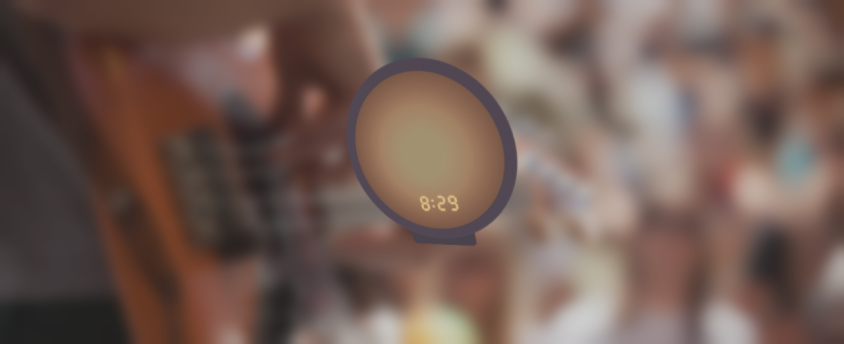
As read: 8h29
